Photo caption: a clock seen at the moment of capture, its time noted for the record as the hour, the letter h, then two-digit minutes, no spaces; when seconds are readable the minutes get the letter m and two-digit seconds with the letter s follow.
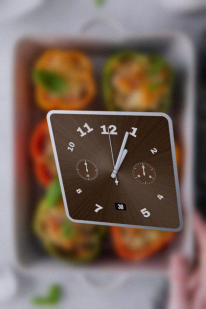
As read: 1h04
